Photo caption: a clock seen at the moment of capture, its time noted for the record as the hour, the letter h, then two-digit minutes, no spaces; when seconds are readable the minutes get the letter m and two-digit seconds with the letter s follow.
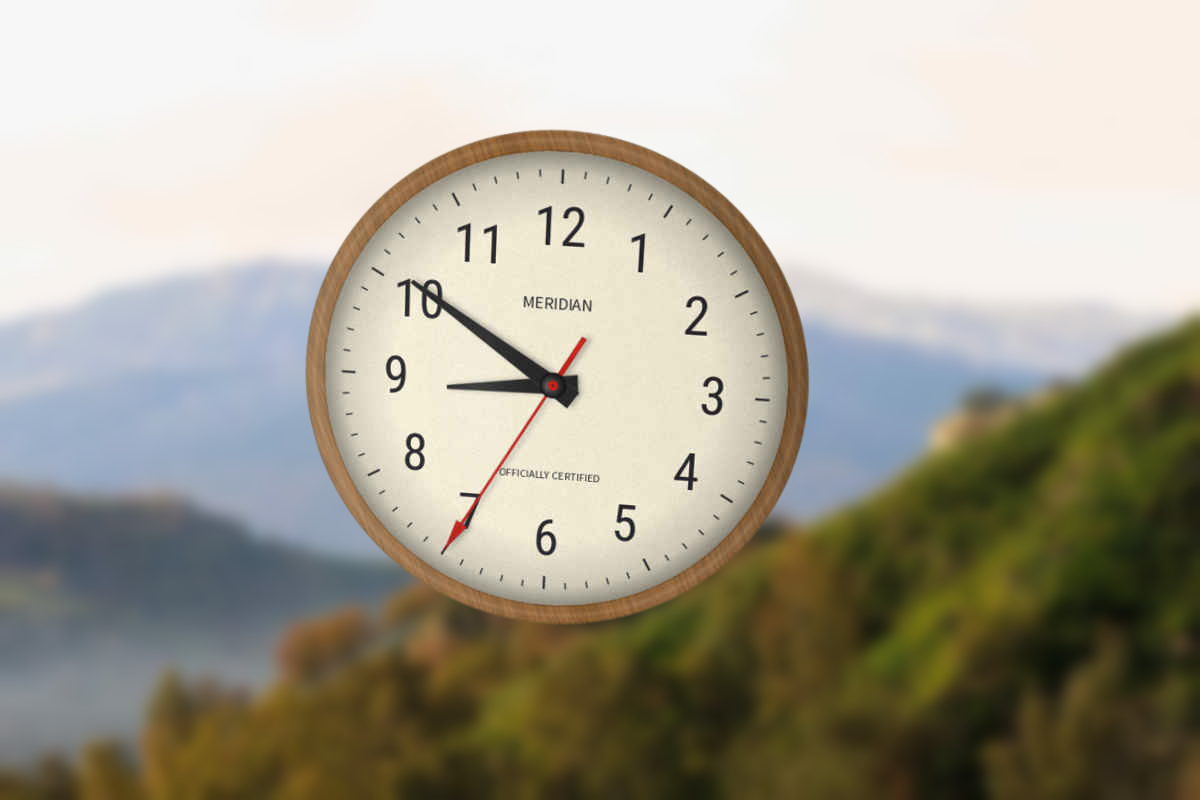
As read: 8h50m35s
